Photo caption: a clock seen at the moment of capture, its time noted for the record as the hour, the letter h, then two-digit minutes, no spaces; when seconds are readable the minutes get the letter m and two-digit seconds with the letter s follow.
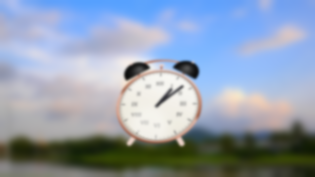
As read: 1h08
